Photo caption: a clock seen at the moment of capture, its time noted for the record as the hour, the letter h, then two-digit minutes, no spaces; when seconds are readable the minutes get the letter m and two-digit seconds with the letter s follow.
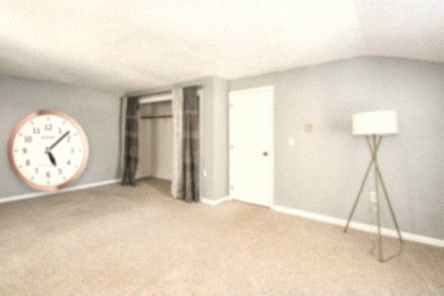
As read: 5h08
